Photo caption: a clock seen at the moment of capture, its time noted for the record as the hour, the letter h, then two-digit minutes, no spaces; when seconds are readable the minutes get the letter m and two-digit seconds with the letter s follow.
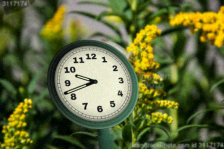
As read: 9h42
